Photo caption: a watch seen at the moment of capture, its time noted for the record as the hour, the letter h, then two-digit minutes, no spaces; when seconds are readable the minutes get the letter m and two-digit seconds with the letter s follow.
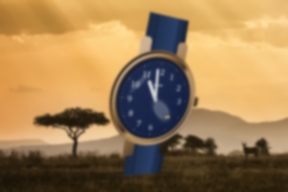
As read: 10h59
